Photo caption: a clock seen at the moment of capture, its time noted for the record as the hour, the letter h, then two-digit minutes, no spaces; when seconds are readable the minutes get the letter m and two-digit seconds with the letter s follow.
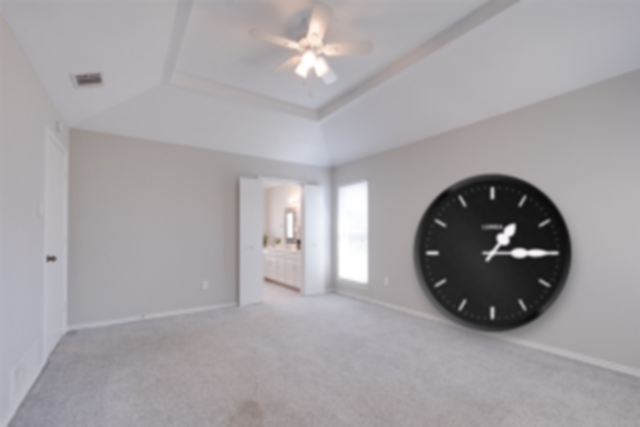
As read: 1h15
